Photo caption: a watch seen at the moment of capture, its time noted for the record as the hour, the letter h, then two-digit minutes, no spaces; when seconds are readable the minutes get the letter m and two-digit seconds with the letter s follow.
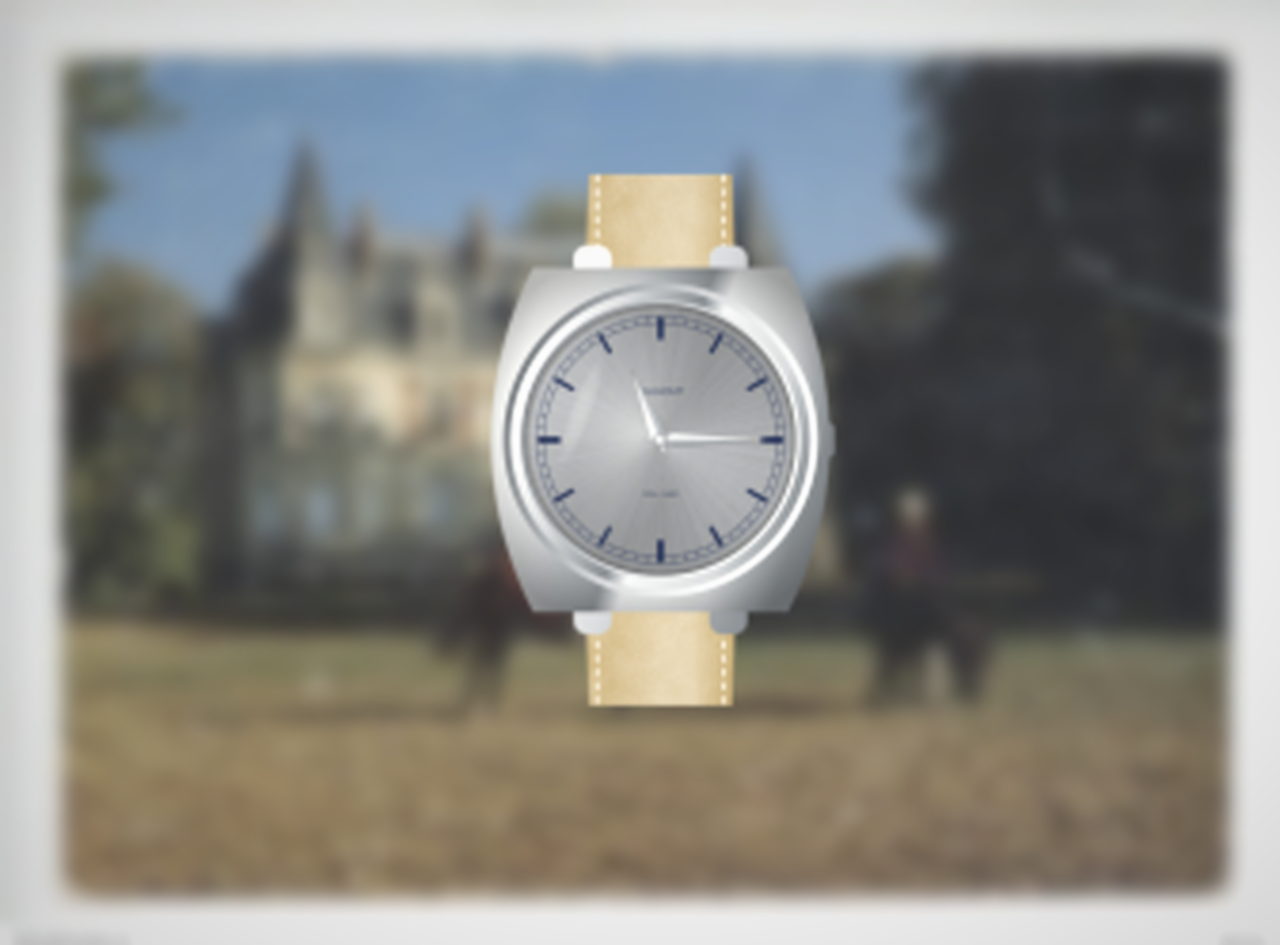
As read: 11h15
